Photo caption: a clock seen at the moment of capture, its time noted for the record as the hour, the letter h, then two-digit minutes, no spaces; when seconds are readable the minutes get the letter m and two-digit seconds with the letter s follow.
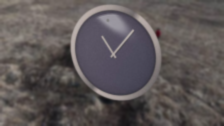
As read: 11h08
